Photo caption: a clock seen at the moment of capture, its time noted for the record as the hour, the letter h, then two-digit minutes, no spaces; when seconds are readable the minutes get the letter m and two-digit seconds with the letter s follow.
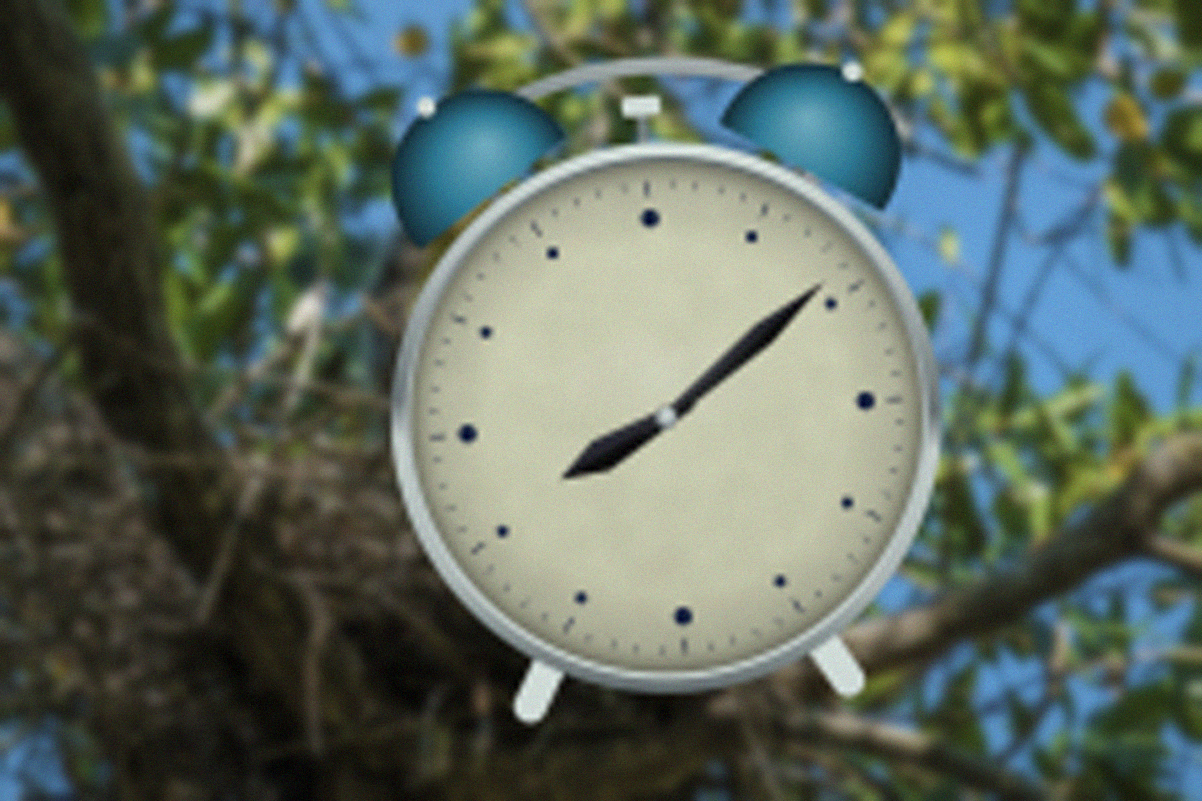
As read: 8h09
